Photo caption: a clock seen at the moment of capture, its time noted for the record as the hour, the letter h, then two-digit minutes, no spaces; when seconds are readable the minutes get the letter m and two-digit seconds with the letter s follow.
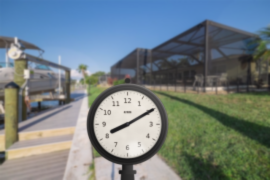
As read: 8h10
